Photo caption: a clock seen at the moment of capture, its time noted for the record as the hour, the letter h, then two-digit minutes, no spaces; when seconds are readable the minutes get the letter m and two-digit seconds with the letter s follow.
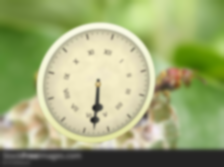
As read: 5h28
